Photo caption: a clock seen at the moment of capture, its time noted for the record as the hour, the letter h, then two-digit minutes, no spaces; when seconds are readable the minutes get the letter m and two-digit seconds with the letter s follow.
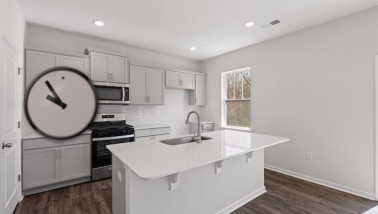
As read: 9h54
